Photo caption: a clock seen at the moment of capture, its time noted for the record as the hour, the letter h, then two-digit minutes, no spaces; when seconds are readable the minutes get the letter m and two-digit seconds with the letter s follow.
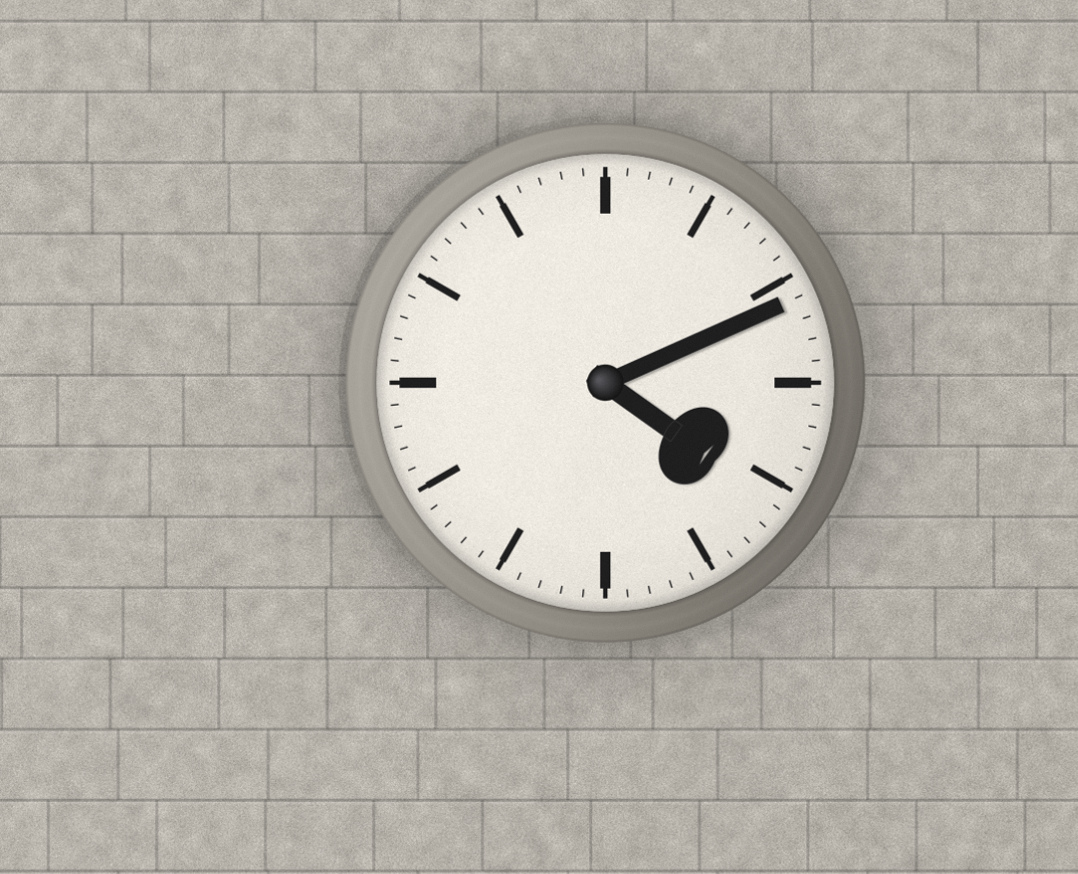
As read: 4h11
